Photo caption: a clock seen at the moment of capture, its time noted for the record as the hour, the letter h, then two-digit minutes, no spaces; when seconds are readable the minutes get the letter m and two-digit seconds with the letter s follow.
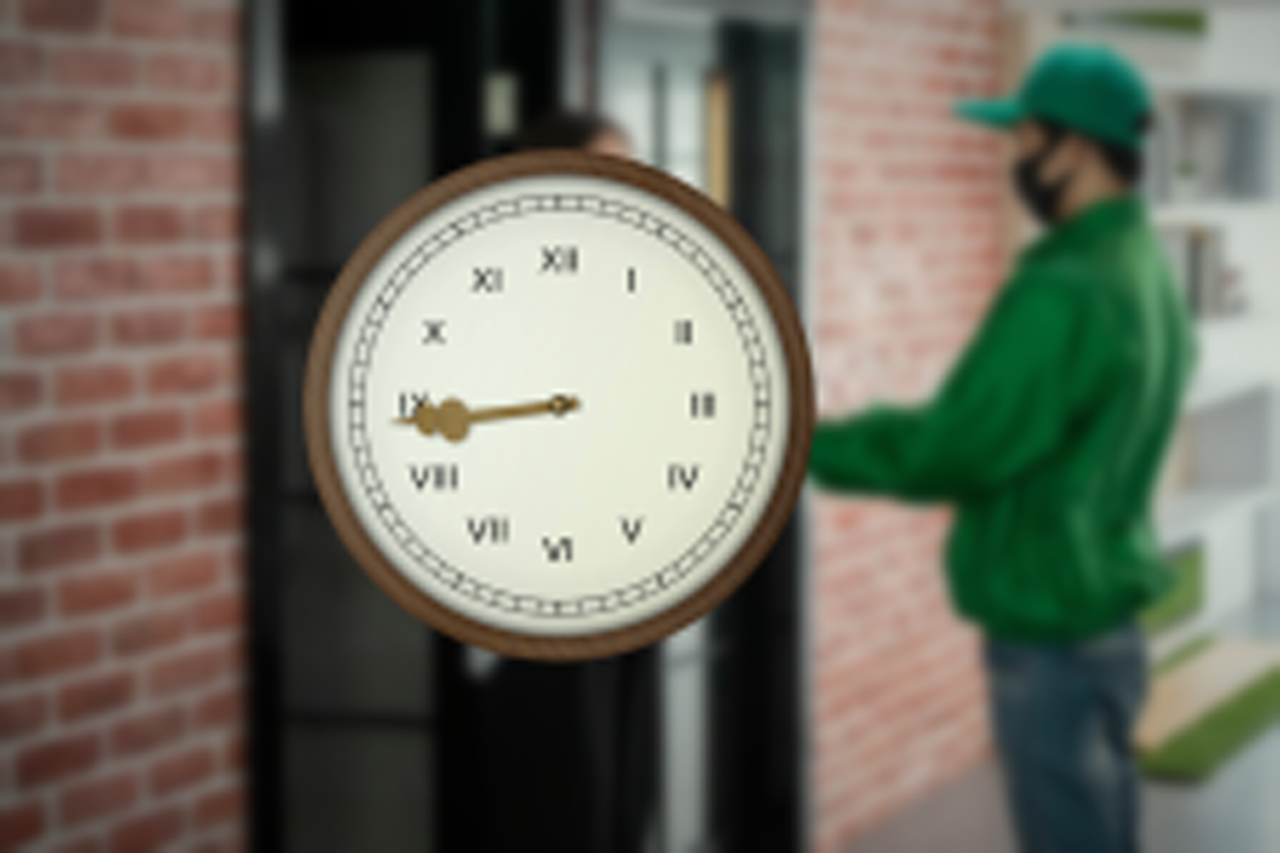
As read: 8h44
